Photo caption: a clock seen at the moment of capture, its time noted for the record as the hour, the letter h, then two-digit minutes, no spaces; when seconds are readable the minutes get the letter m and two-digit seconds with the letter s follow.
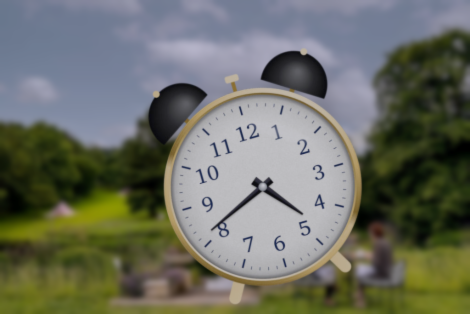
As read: 4h41
